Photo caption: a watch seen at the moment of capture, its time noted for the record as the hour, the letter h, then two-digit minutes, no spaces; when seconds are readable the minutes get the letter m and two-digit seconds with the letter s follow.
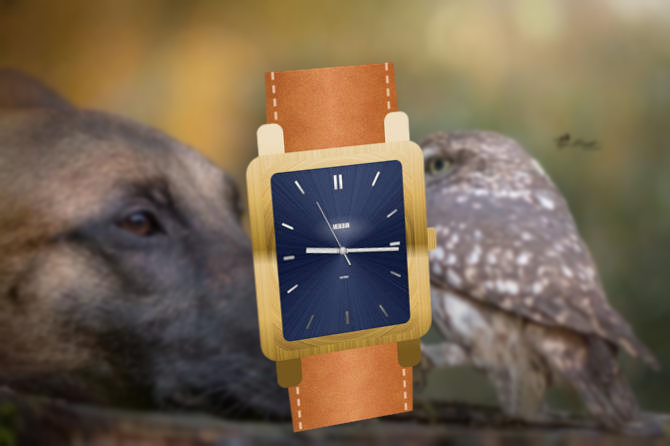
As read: 9h15m56s
